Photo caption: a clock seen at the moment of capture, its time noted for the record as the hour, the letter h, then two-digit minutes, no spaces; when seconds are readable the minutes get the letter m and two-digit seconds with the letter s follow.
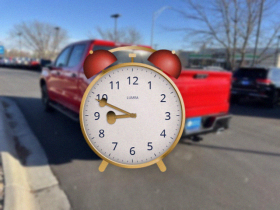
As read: 8h49
